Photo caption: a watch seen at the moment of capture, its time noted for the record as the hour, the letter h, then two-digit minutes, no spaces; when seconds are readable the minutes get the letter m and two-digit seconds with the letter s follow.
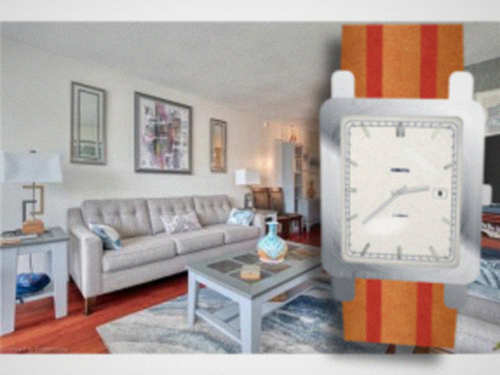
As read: 2h38
